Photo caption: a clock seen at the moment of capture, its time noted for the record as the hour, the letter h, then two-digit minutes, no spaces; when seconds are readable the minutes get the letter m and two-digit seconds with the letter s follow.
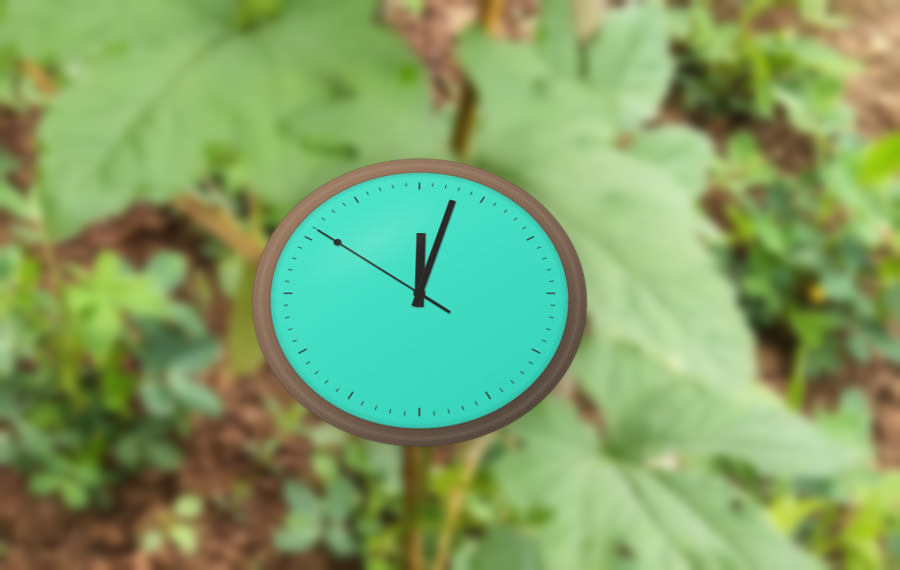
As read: 12h02m51s
